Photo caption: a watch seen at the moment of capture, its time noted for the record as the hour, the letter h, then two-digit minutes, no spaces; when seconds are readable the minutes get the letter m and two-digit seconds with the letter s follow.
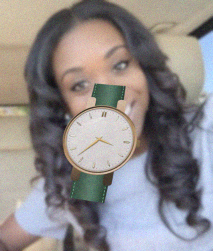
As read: 3h37
